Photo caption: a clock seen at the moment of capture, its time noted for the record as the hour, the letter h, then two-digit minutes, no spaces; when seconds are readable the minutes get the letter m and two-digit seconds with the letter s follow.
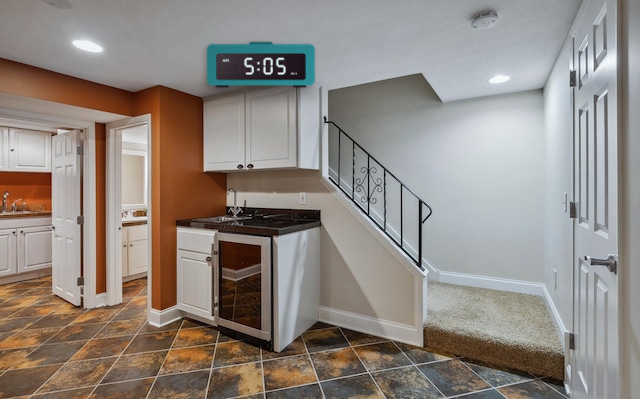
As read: 5h05
